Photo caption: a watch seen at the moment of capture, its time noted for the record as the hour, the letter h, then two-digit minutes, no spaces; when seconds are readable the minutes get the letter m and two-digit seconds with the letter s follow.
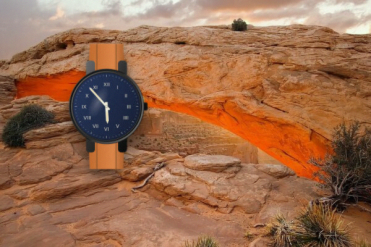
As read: 5h53
